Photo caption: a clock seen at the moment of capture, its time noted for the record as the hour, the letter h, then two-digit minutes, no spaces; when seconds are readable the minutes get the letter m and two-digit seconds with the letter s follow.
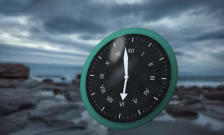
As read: 5h58
